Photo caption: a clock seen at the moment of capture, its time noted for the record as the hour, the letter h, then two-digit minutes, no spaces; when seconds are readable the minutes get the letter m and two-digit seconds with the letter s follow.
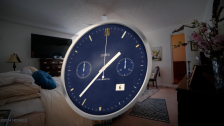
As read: 1h37
